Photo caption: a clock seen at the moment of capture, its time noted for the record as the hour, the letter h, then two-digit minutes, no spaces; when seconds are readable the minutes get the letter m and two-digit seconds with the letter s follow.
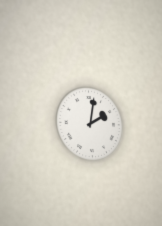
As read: 2h02
